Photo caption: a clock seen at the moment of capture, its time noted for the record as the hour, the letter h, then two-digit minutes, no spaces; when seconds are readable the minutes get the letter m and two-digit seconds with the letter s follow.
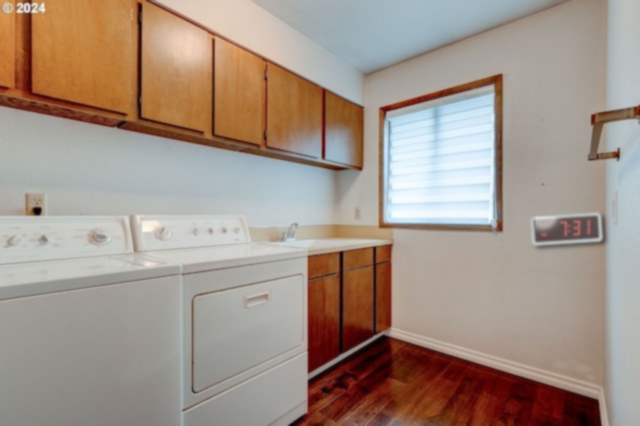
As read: 7h31
